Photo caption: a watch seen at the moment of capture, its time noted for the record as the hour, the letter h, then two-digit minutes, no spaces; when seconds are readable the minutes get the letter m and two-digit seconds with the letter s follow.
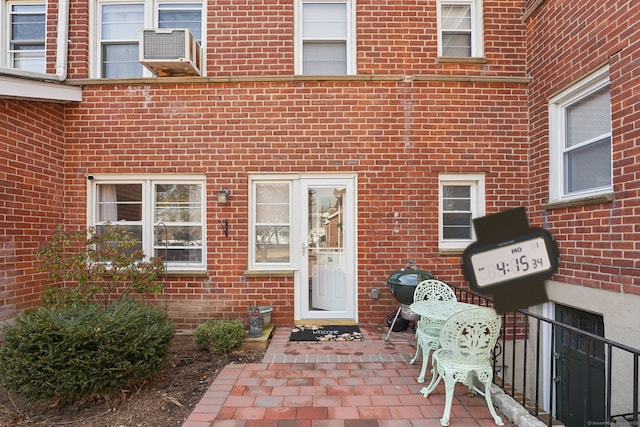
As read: 4h15m34s
